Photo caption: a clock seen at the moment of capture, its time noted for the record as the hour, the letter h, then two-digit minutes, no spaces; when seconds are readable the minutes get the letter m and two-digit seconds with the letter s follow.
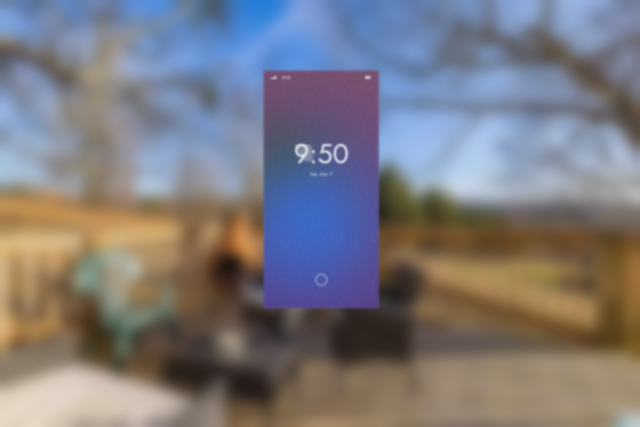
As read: 9h50
